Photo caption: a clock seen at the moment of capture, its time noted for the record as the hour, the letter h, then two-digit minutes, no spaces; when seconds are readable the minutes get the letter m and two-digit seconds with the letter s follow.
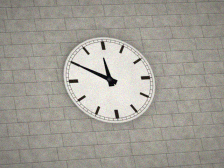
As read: 11h50
